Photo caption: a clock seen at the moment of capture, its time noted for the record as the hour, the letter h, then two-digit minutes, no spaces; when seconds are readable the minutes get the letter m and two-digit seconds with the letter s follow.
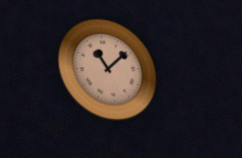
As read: 11h09
